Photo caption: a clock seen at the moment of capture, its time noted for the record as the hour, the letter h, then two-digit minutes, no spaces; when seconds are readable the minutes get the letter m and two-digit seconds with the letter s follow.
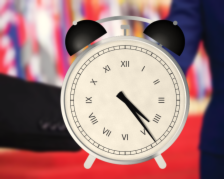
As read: 4h24
